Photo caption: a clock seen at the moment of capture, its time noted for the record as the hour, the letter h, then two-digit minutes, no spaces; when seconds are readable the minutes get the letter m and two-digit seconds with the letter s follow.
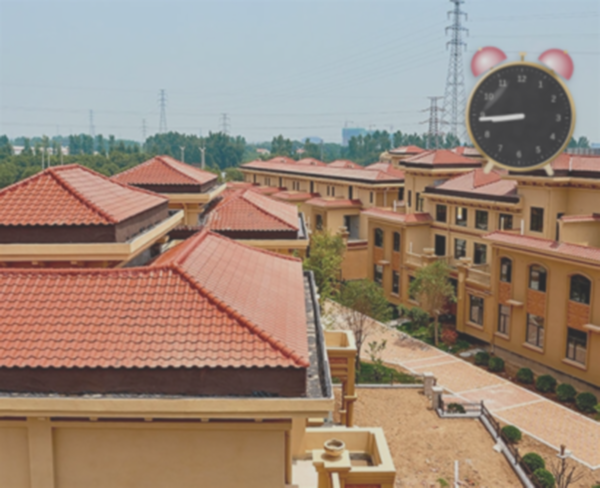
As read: 8h44
